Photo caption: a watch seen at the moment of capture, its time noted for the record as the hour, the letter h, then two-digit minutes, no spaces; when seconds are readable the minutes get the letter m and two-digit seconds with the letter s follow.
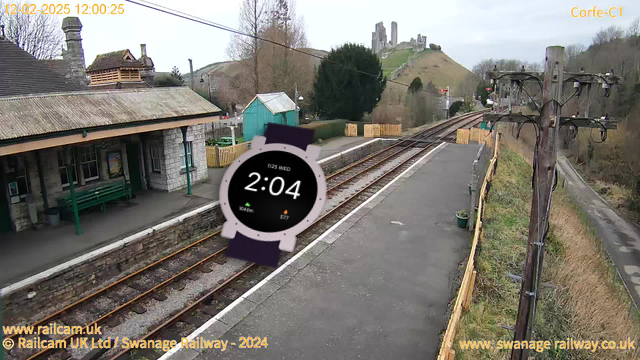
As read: 2h04
